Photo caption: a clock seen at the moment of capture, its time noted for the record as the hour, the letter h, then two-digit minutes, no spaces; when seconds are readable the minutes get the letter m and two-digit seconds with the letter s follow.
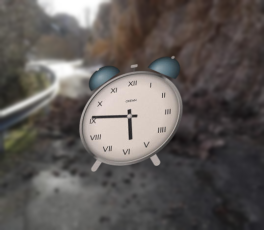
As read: 5h46
